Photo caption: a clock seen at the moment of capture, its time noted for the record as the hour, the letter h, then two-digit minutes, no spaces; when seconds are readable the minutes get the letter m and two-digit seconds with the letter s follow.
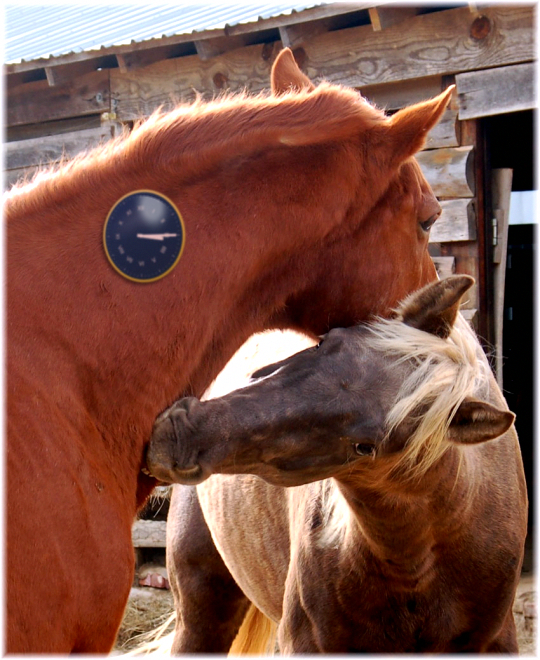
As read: 3h15
